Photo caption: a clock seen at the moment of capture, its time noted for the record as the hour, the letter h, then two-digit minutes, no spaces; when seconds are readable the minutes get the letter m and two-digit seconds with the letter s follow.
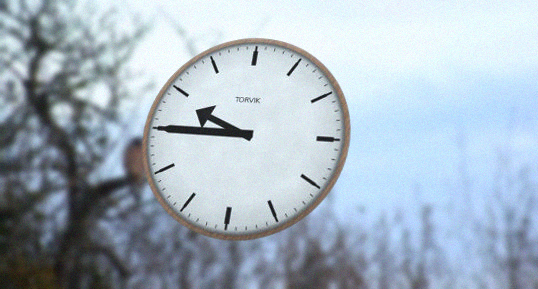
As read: 9h45
